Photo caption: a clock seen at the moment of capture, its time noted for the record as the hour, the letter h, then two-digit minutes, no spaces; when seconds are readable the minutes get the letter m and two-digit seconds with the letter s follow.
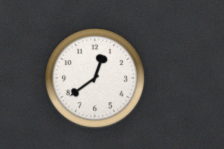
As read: 12h39
